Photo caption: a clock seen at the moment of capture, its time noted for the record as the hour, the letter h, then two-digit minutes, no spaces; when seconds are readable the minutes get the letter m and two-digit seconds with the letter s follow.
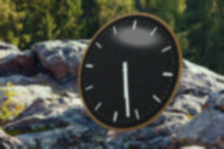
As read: 5h27
